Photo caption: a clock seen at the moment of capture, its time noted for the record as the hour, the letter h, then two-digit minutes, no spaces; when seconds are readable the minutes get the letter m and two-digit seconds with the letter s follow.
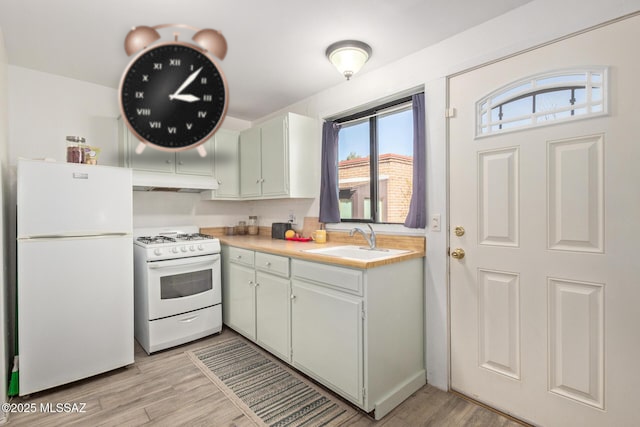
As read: 3h07
